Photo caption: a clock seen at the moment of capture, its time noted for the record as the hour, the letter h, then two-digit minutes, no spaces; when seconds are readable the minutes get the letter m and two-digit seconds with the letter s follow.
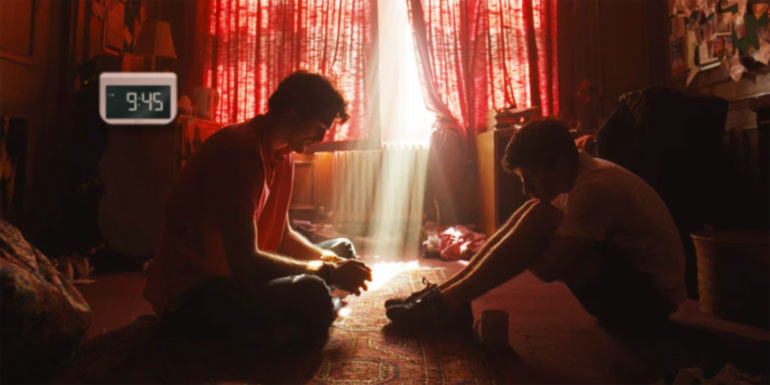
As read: 9h45
